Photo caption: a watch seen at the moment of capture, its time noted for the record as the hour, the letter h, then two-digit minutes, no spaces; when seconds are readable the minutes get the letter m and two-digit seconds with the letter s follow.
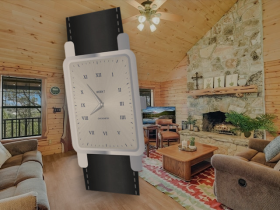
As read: 7h54
